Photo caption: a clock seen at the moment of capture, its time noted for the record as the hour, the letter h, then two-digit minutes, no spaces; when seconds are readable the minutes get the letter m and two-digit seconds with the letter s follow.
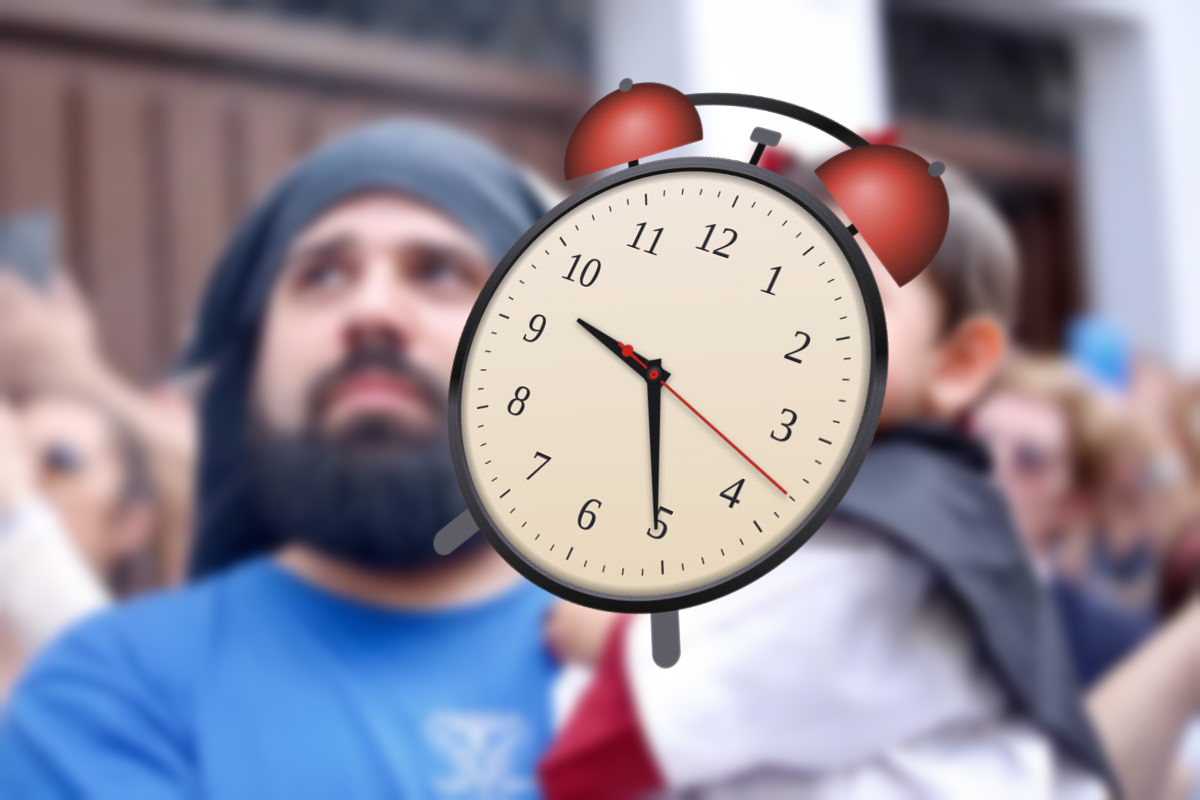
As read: 9h25m18s
